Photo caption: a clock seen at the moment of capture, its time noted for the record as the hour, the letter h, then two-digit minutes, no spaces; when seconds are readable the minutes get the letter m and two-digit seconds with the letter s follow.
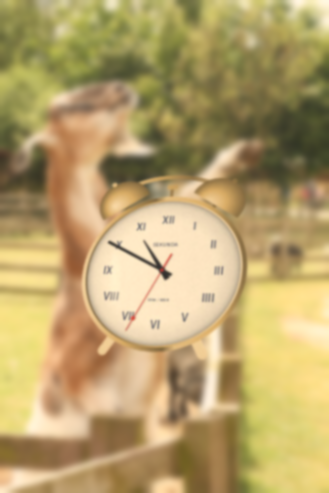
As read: 10h49m34s
